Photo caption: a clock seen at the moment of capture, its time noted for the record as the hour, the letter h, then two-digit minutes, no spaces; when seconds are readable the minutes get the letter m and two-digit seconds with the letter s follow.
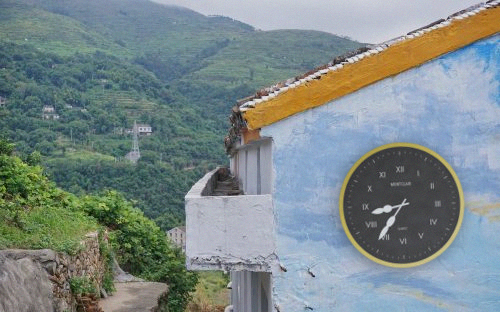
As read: 8h36
